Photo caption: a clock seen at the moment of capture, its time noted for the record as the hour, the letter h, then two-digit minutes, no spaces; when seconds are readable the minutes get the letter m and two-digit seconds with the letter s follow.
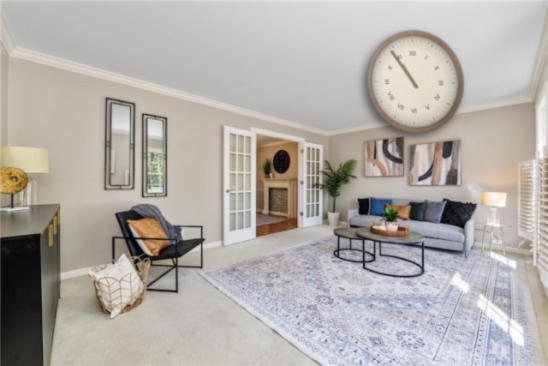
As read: 10h54
